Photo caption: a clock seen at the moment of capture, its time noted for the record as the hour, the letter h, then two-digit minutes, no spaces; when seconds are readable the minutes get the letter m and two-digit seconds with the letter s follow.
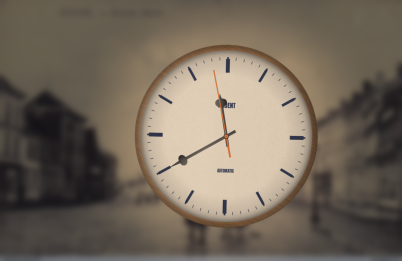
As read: 11h39m58s
